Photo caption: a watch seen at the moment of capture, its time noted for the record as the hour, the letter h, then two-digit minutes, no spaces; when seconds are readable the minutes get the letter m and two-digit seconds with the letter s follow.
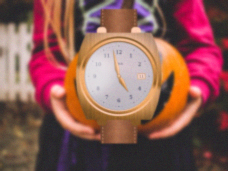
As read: 4h58
